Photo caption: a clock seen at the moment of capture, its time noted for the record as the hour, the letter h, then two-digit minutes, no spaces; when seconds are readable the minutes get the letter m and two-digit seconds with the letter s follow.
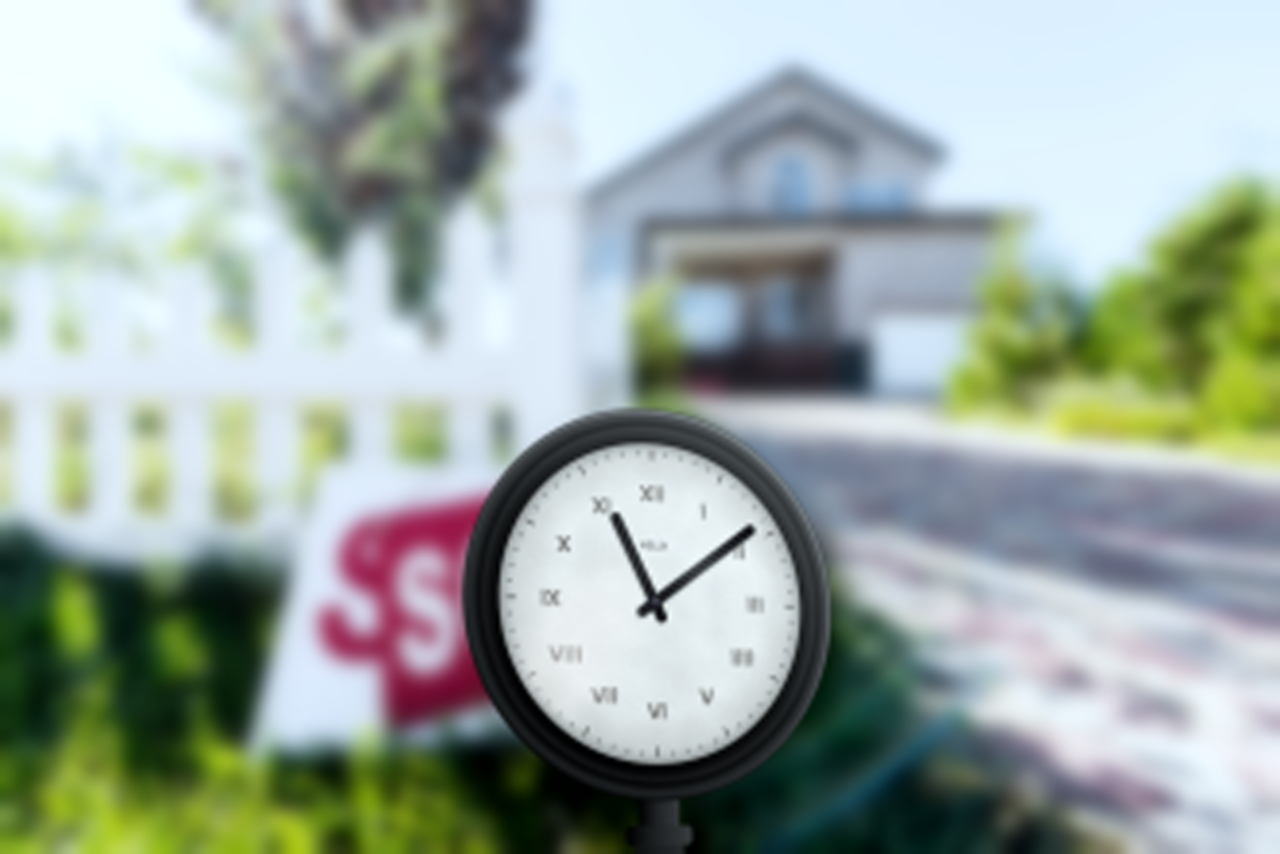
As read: 11h09
